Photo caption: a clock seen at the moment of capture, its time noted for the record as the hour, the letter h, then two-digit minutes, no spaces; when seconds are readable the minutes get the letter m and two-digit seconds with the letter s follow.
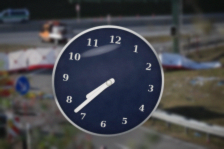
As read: 7h37
